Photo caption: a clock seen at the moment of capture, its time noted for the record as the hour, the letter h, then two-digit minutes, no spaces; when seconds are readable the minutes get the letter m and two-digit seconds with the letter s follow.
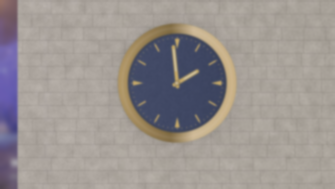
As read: 1h59
